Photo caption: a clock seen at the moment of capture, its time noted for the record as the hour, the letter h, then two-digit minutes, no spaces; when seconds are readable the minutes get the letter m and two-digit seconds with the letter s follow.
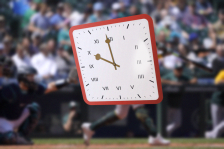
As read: 9h59
